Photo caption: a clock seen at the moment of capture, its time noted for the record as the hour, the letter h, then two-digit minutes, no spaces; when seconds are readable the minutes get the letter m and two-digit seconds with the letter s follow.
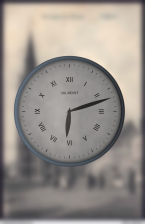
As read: 6h12
